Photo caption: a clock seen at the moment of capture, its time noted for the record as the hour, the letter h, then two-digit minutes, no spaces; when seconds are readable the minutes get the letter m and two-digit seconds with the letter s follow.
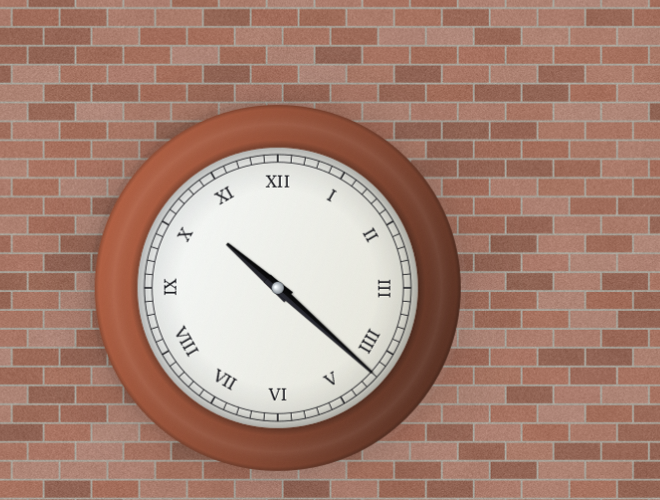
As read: 10h22
